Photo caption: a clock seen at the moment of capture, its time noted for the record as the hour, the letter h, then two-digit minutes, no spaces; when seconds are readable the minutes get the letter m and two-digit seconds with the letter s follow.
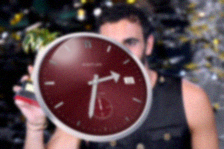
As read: 2h33
